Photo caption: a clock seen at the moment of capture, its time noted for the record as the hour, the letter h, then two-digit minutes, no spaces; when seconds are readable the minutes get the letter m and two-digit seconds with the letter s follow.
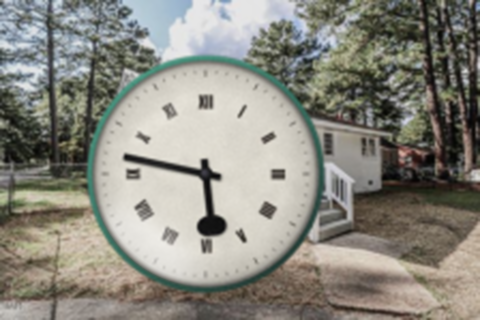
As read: 5h47
